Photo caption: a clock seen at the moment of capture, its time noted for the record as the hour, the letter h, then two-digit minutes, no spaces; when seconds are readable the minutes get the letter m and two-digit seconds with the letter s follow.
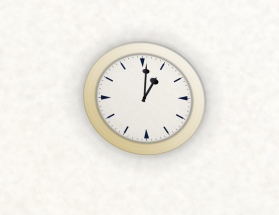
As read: 1h01
